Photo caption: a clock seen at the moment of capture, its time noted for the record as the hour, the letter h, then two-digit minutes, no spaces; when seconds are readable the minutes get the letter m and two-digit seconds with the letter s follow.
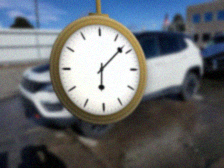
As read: 6h08
